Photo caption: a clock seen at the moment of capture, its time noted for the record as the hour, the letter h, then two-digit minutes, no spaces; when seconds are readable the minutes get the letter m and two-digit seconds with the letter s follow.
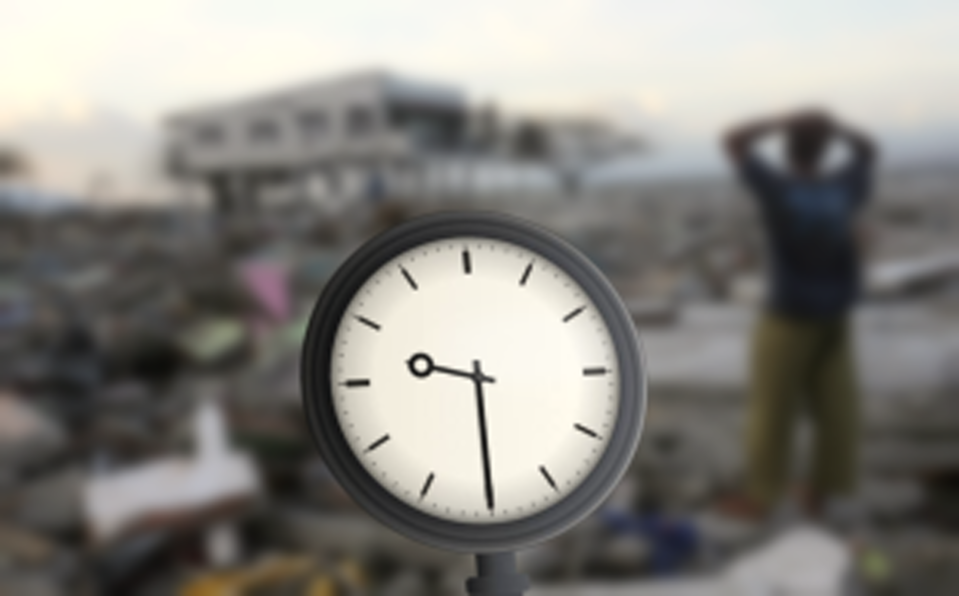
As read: 9h30
